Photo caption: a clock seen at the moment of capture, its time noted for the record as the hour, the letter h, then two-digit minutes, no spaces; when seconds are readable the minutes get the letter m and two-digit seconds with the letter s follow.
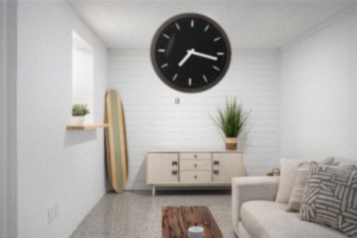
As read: 7h17
